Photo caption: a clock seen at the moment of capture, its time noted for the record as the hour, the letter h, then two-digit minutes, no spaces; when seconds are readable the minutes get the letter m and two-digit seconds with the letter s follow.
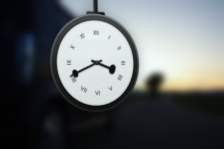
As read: 3h41
